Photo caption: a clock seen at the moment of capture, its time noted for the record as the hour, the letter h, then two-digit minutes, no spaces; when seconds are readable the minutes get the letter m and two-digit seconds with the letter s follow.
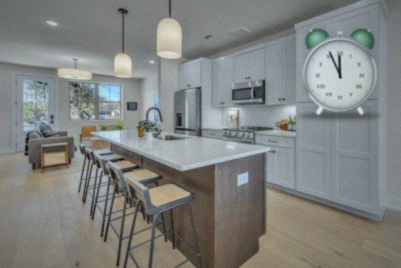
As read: 11h56
